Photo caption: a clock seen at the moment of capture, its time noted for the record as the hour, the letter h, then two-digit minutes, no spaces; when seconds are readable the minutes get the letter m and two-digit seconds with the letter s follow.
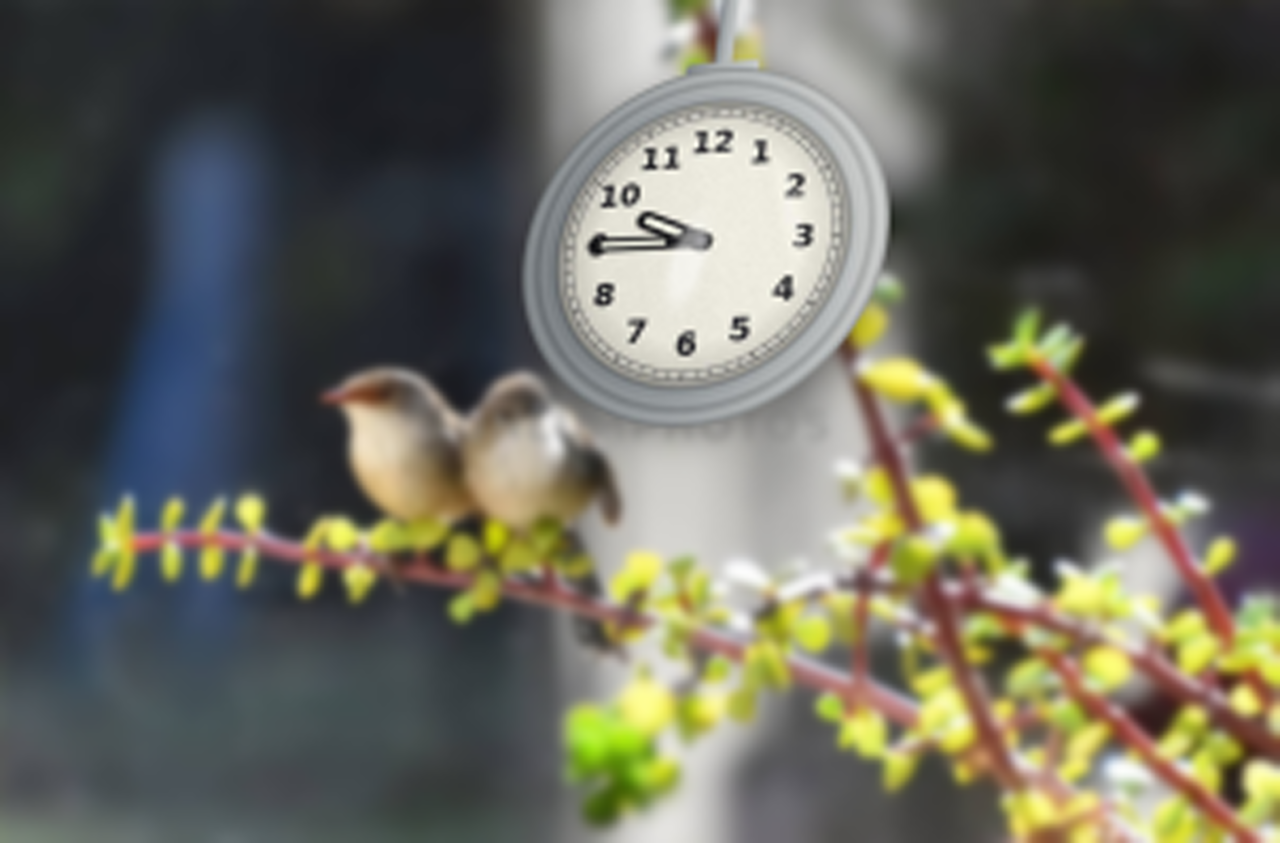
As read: 9h45
